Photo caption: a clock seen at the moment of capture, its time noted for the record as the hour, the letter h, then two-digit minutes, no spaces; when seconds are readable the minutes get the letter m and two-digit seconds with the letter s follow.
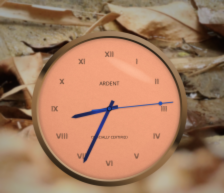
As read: 8h34m14s
